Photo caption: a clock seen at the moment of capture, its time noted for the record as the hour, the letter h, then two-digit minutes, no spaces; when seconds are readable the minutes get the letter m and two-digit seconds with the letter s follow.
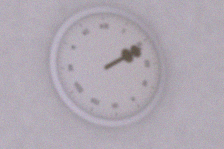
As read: 2h11
